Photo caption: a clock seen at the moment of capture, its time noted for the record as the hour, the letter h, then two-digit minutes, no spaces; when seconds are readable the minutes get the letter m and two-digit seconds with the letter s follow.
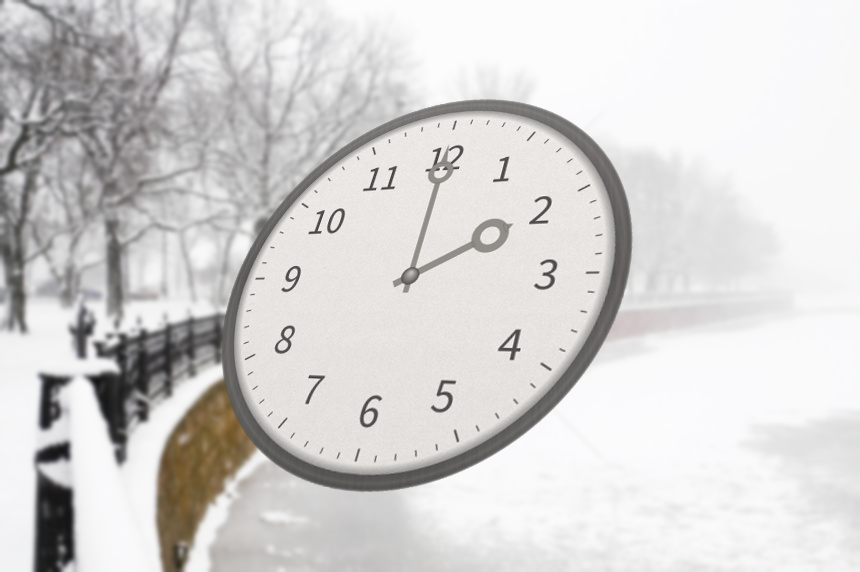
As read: 2h00
